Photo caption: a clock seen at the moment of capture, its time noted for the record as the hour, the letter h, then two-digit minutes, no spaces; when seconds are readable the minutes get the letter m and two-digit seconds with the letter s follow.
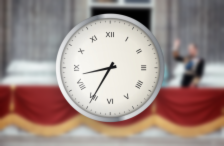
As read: 8h35
